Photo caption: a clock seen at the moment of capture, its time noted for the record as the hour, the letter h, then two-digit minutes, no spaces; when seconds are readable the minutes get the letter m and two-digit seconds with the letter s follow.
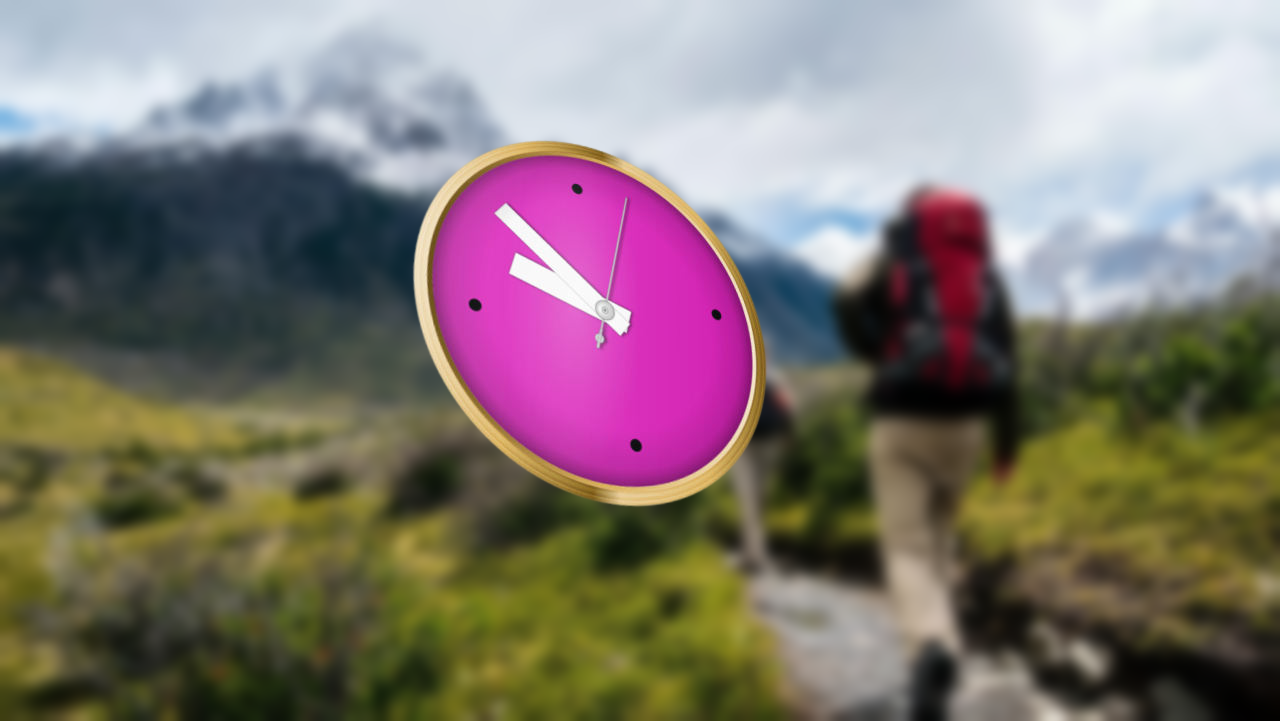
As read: 9h53m04s
